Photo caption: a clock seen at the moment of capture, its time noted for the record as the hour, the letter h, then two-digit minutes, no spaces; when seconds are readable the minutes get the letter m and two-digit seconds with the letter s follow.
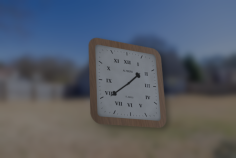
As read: 1h39
